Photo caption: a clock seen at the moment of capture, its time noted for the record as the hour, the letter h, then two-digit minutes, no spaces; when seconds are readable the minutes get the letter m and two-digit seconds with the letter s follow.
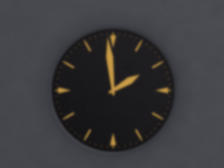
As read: 1h59
